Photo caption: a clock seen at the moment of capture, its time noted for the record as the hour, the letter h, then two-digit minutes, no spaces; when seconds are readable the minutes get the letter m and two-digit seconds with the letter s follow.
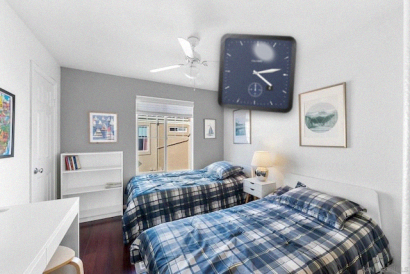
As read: 4h13
